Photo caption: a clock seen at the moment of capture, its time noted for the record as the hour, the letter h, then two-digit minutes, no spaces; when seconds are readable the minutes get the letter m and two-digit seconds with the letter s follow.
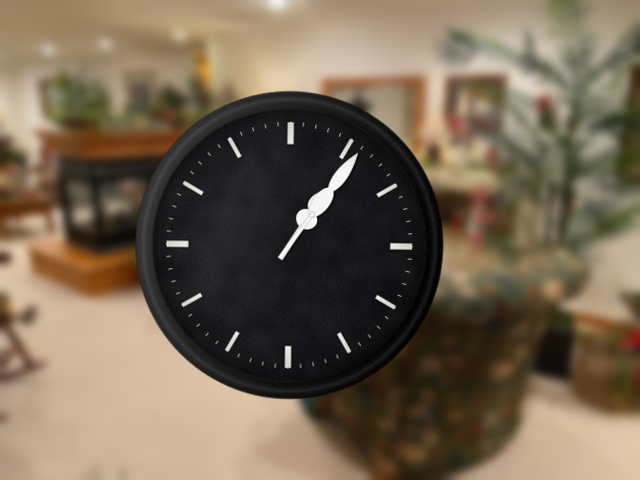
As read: 1h06
